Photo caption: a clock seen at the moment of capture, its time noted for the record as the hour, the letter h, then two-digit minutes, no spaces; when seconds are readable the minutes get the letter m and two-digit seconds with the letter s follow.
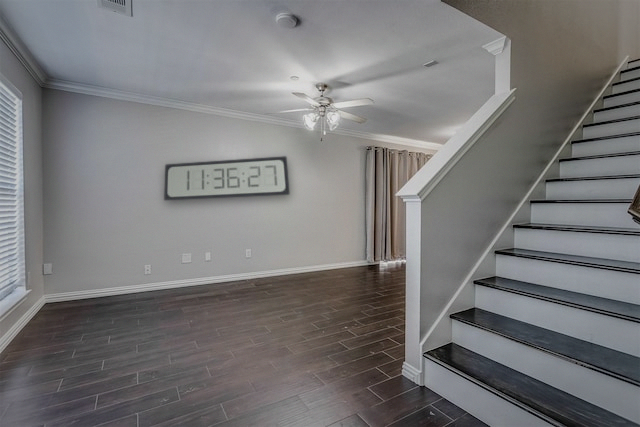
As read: 11h36m27s
